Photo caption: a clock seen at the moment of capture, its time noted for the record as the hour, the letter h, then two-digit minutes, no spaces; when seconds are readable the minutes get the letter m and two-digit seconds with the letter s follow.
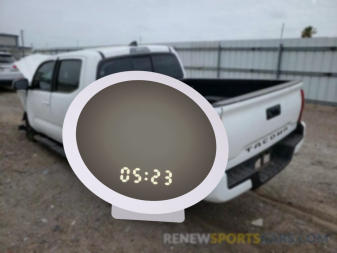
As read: 5h23
